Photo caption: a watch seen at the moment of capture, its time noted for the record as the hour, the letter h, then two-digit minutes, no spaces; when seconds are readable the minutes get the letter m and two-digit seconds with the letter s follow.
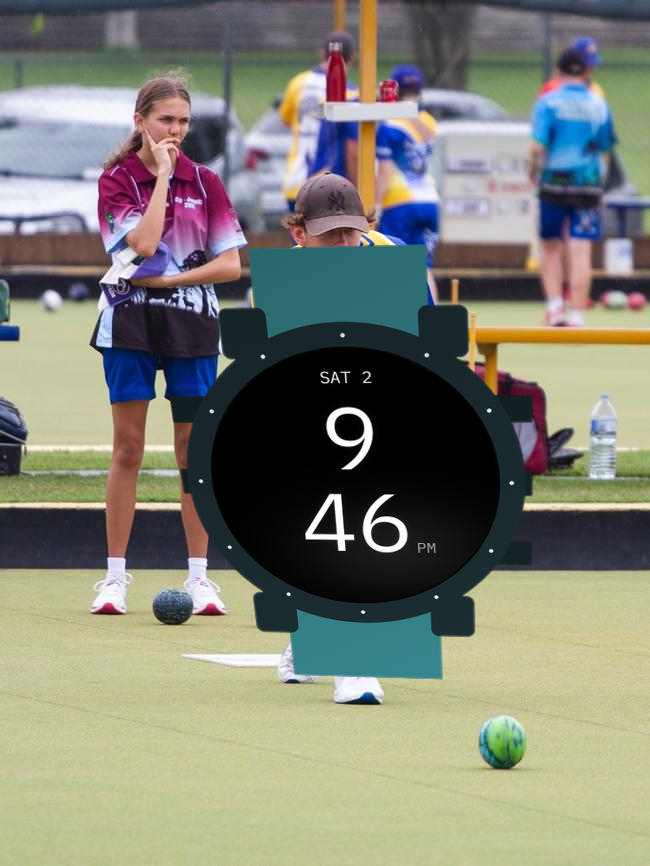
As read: 9h46
